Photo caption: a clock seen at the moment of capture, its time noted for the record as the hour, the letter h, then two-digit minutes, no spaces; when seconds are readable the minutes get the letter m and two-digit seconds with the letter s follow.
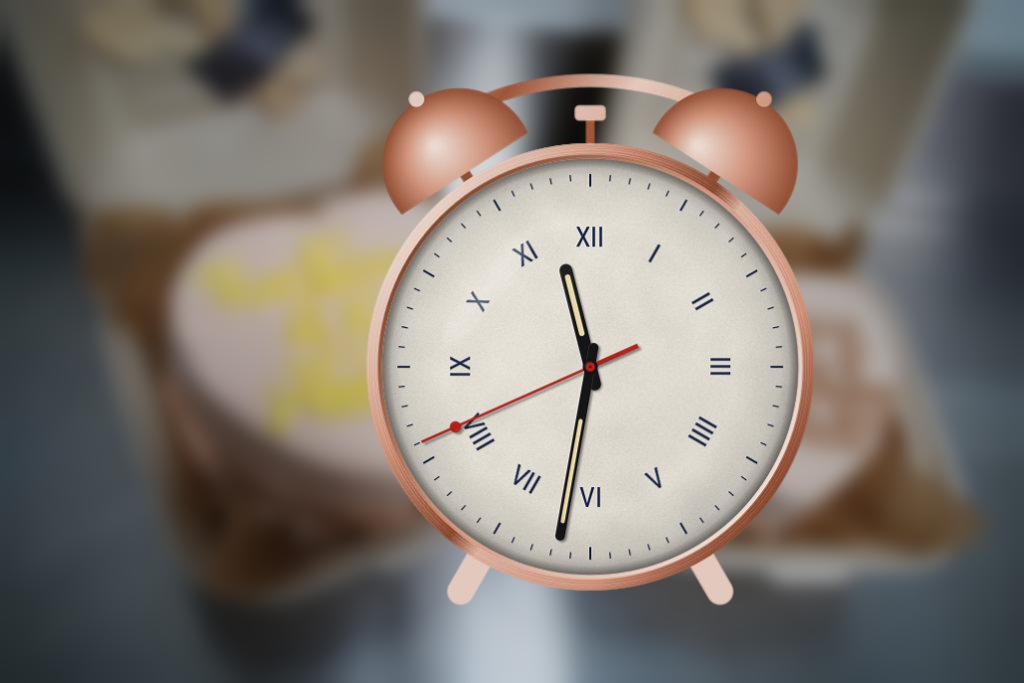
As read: 11h31m41s
